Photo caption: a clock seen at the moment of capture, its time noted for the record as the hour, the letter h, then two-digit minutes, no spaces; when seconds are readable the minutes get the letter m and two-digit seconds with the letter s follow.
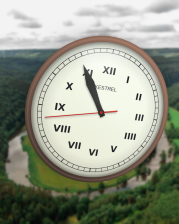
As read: 10h54m43s
